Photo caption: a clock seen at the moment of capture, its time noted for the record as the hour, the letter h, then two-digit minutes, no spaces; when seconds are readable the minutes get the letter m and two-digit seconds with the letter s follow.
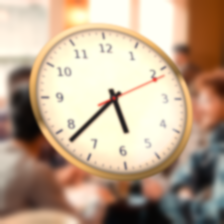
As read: 5h38m11s
